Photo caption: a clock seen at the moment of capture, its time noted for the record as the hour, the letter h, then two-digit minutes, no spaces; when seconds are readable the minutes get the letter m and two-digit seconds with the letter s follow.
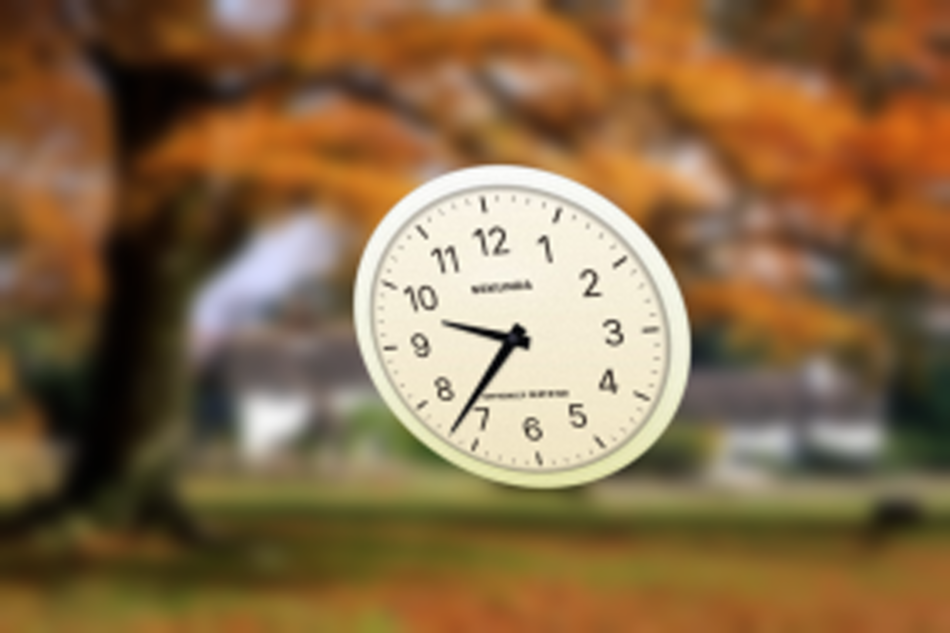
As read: 9h37
